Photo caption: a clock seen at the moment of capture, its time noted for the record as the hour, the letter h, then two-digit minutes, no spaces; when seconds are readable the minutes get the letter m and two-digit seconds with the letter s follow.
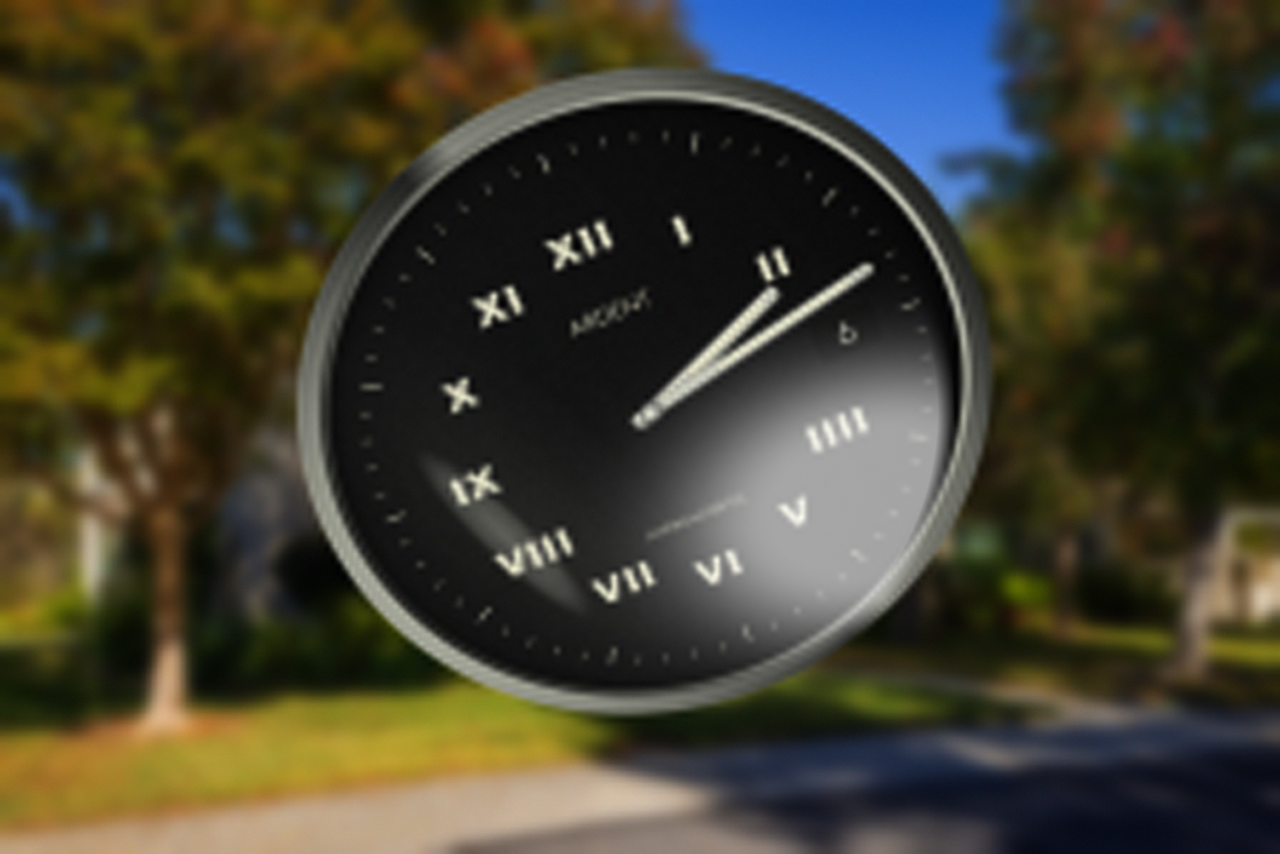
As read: 2h13
